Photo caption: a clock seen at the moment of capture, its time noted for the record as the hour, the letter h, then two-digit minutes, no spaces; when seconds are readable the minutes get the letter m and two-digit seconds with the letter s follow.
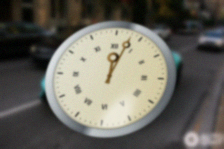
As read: 12h03
